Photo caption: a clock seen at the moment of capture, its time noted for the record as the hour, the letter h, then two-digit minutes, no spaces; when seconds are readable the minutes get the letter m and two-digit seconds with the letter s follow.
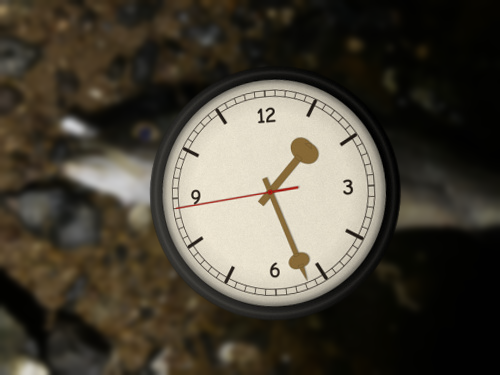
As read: 1h26m44s
